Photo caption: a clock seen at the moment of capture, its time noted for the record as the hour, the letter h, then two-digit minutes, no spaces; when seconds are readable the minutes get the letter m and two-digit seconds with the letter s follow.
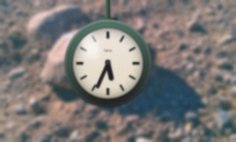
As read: 5h34
